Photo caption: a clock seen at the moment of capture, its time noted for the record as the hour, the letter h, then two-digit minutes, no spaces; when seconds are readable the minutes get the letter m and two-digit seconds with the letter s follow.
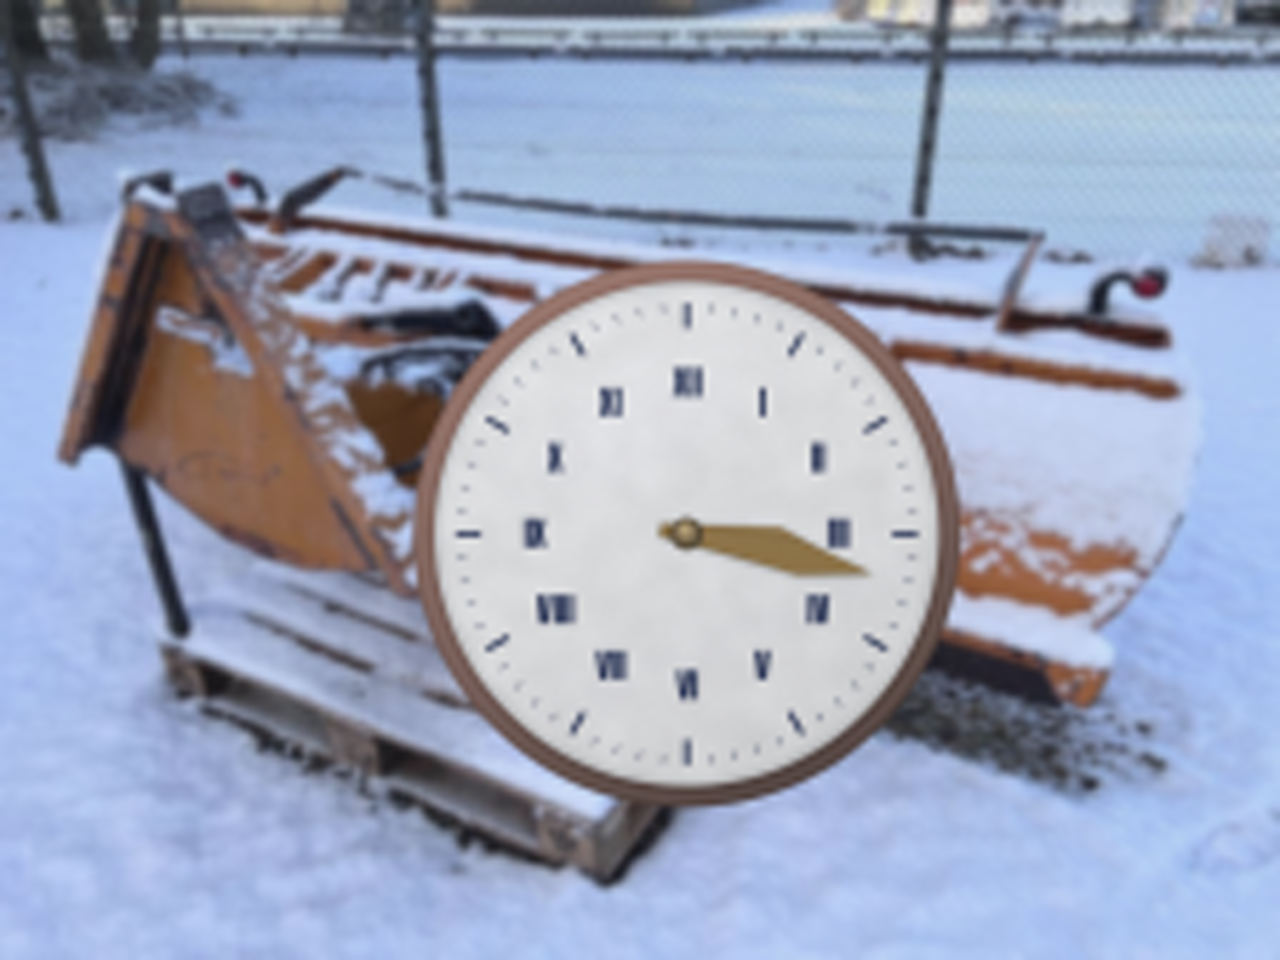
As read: 3h17
